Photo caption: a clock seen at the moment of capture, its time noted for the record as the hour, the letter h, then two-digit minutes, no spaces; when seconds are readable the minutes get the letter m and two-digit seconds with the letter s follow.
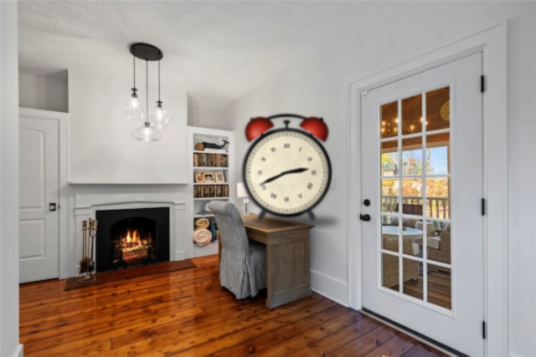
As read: 2h41
